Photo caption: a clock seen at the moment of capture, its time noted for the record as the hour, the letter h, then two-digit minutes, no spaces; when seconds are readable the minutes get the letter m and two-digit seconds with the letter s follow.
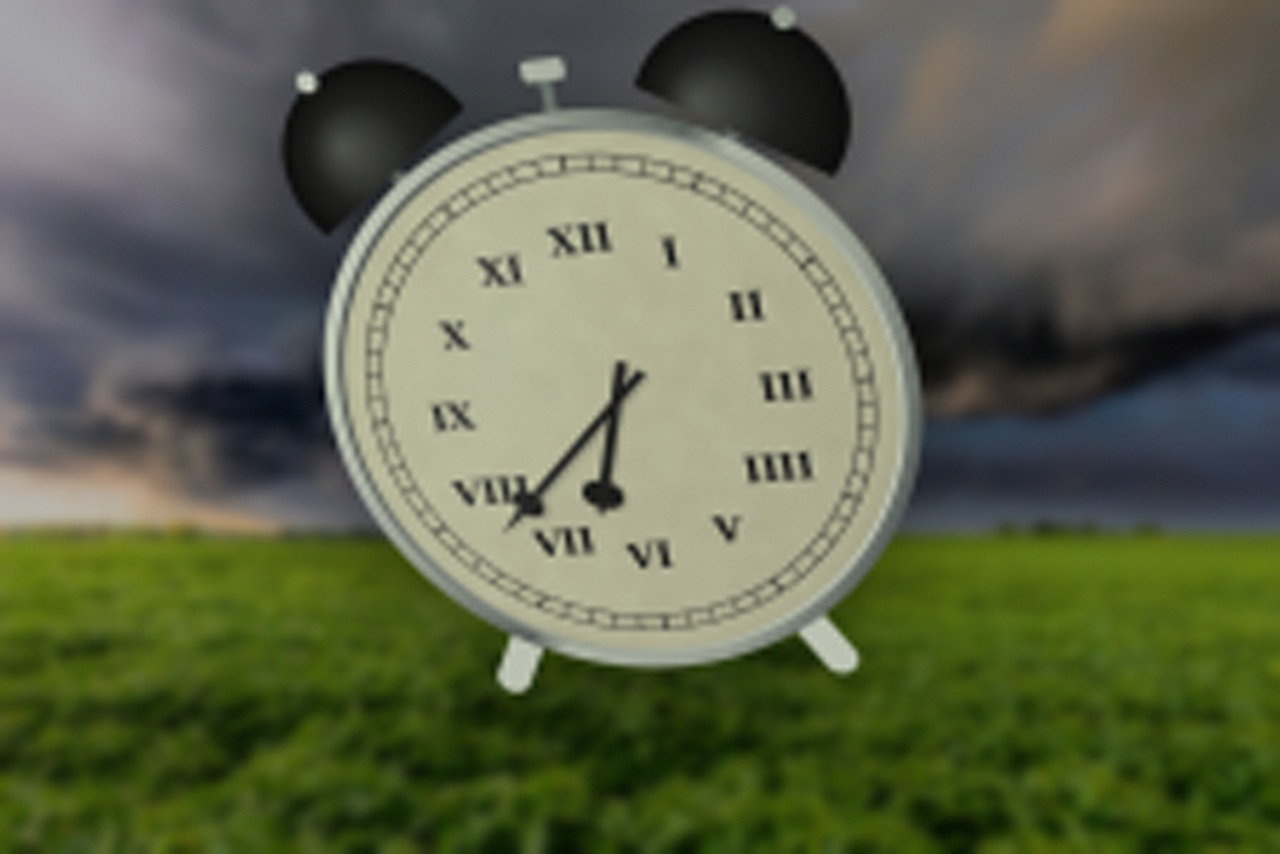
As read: 6h38
